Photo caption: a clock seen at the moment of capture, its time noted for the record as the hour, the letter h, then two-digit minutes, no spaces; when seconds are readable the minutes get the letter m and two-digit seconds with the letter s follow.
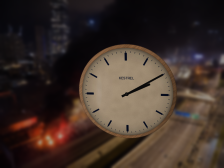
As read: 2h10
